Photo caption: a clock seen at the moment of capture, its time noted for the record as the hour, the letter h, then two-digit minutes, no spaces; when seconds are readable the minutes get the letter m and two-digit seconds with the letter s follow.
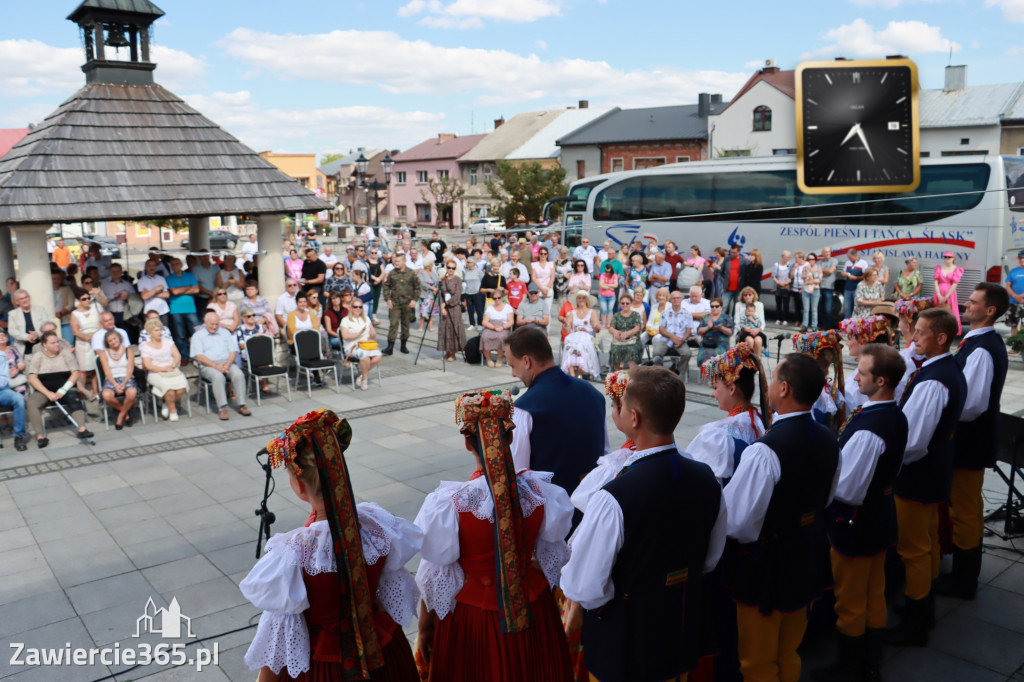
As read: 7h26
